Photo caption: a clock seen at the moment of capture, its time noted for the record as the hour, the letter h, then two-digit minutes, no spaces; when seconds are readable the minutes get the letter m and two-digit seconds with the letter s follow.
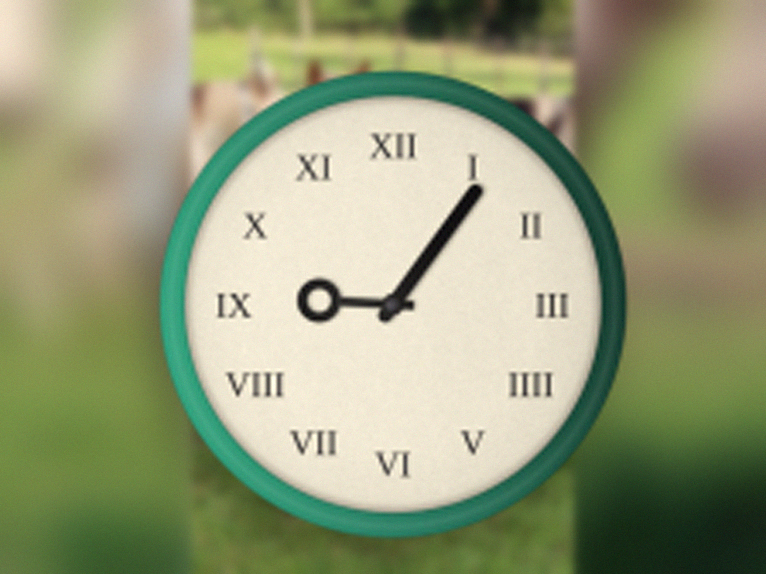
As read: 9h06
